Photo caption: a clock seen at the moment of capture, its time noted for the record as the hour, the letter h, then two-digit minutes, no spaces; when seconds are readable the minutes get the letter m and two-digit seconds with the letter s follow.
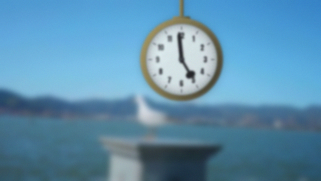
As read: 4h59
